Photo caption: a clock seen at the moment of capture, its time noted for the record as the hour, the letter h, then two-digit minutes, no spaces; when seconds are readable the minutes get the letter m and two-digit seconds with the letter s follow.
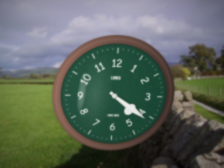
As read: 4h21
